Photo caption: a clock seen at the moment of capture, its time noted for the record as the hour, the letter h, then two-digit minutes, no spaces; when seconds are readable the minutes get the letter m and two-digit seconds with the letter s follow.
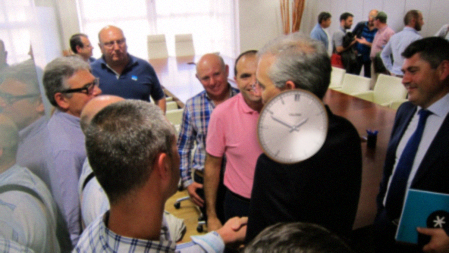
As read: 1h49
